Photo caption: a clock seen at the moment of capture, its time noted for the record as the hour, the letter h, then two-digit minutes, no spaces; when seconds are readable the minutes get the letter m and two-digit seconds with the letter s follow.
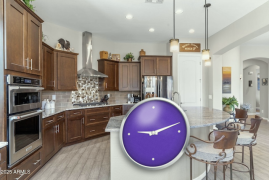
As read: 9h12
